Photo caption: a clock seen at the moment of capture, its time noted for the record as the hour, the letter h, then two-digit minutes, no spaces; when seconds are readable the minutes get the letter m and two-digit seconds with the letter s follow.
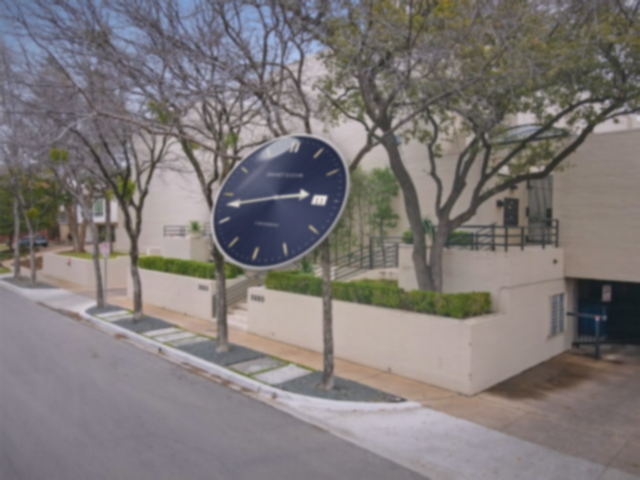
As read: 2h43
